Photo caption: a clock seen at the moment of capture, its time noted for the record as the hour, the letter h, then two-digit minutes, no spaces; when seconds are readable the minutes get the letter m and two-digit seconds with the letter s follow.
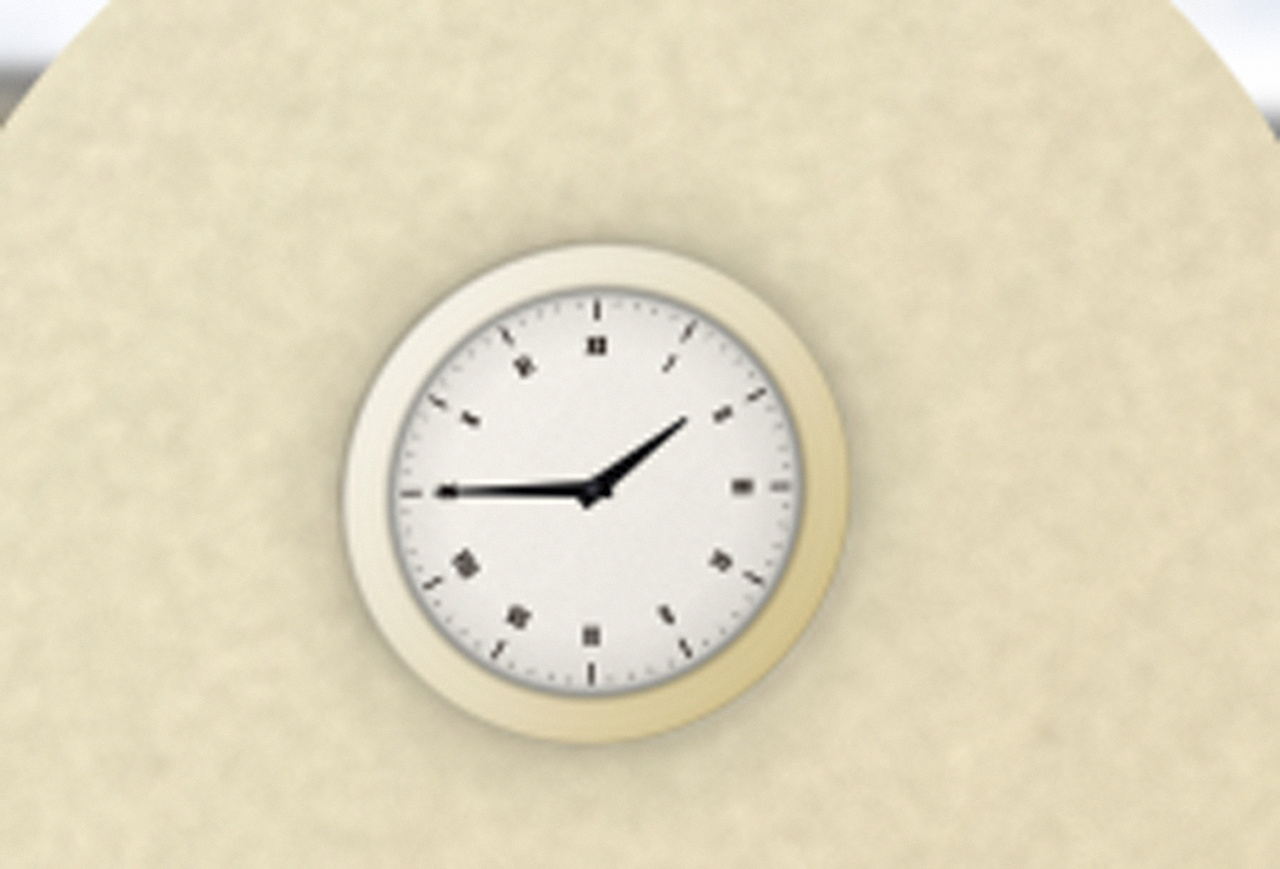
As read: 1h45
